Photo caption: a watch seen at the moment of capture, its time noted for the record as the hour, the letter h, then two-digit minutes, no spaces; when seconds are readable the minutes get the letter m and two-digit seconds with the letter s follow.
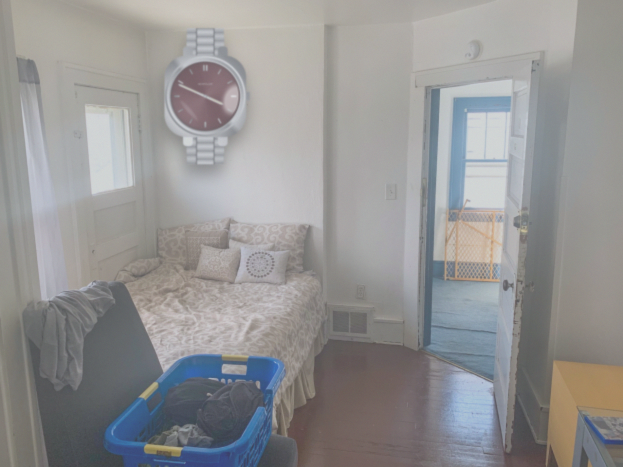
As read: 3h49
